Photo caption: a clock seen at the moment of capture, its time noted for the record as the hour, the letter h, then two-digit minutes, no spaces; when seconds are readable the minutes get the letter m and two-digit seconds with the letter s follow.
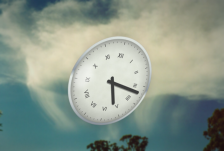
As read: 5h17
